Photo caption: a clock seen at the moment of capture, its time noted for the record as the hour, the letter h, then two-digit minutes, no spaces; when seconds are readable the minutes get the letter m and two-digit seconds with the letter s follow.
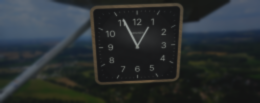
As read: 12h56
